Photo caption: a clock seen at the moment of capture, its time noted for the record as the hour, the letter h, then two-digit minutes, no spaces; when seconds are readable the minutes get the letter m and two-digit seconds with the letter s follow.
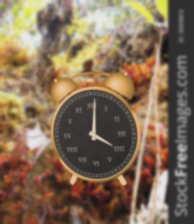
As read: 4h01
